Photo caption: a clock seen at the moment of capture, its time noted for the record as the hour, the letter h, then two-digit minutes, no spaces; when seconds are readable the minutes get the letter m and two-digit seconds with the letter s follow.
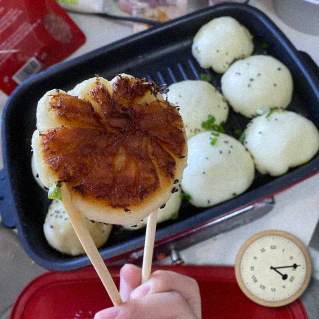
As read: 4h14
